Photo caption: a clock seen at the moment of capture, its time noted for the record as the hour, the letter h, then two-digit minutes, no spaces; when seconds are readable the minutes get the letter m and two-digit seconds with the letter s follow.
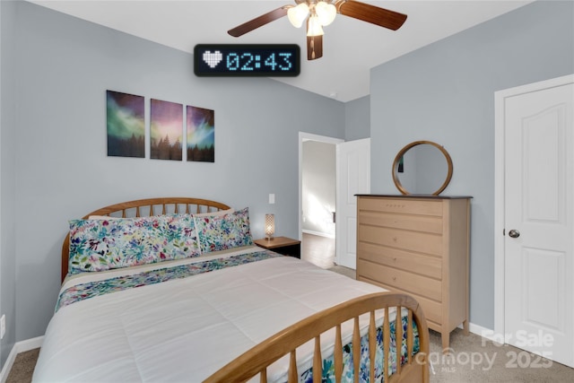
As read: 2h43
